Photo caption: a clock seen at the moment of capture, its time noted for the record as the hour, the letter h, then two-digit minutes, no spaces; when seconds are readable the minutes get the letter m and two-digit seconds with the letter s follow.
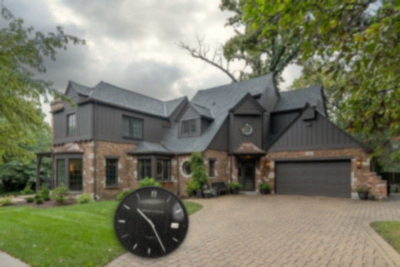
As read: 10h25
